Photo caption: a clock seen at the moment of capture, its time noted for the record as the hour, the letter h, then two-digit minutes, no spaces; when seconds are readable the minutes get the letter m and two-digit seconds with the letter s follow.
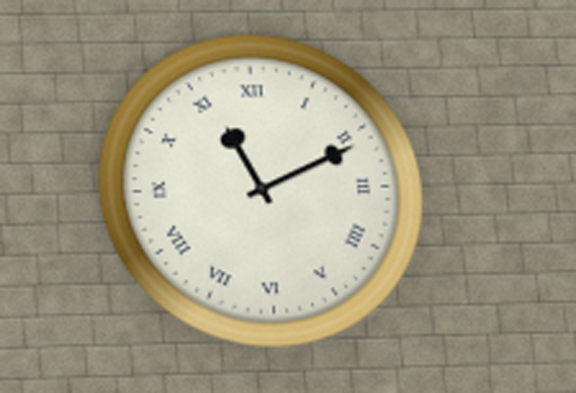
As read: 11h11
